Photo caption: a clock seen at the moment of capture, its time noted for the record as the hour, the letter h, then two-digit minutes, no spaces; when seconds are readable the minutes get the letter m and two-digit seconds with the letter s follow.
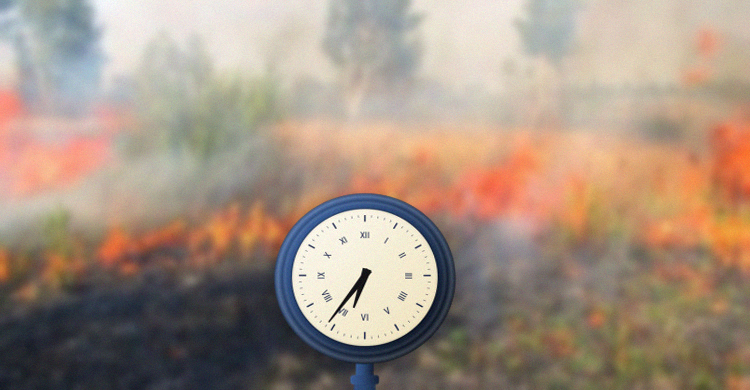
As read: 6h36
